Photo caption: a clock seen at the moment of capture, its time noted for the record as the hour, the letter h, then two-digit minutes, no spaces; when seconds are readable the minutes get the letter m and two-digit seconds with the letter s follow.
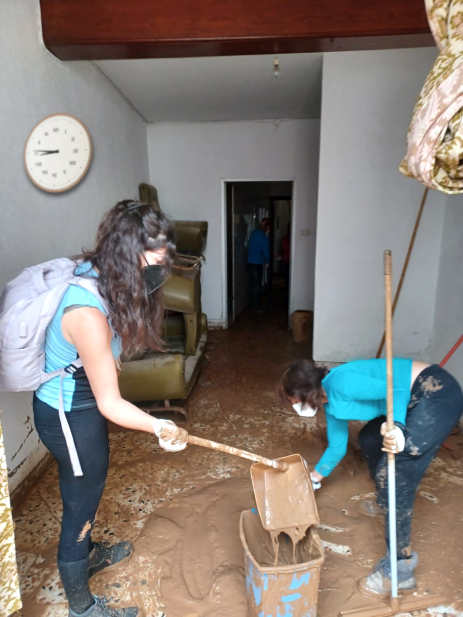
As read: 8h46
